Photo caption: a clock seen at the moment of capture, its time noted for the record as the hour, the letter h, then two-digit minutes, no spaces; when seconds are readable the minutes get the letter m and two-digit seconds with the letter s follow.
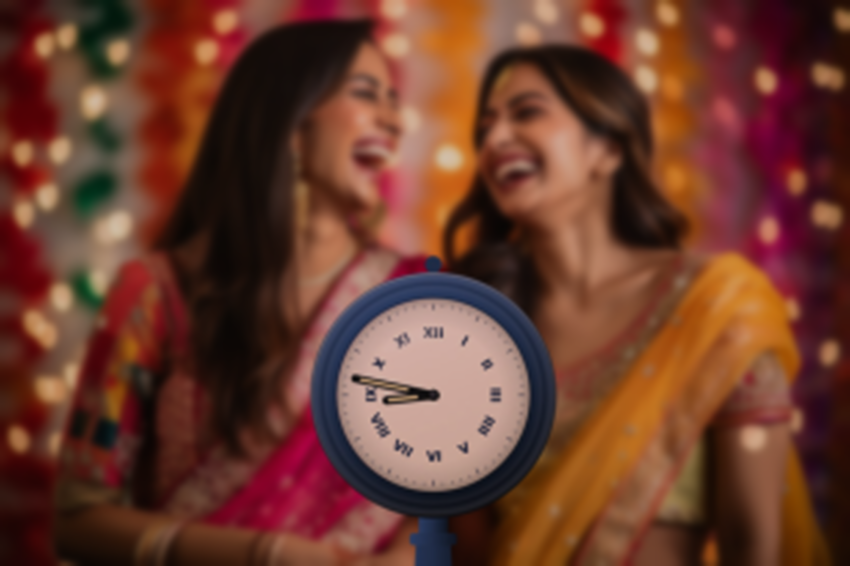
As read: 8h47
